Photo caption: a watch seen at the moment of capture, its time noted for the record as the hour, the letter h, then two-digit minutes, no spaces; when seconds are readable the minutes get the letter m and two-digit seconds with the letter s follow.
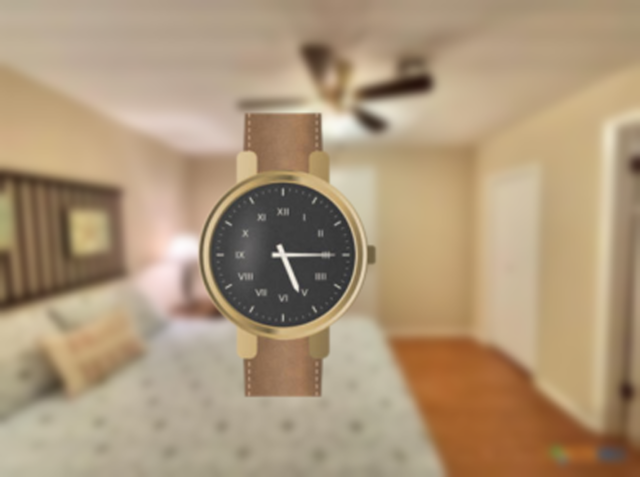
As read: 5h15
